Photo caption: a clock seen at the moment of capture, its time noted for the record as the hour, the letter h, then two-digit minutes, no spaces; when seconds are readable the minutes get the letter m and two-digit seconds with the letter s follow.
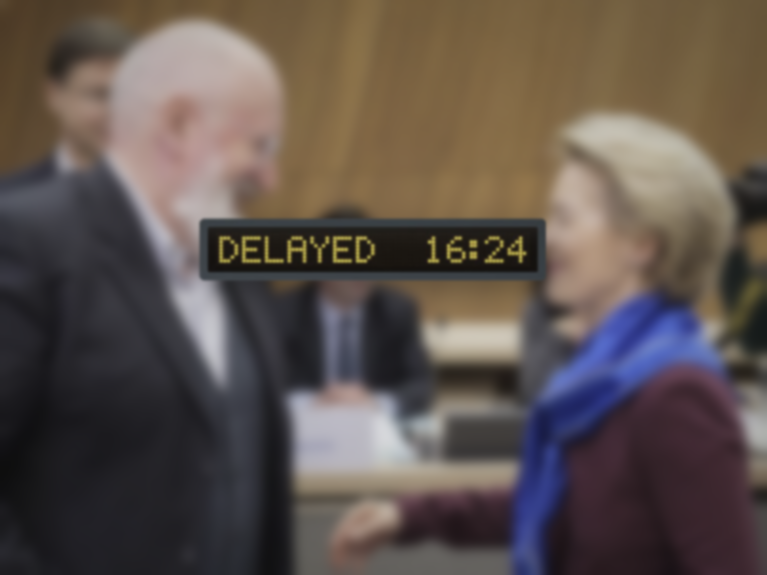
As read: 16h24
